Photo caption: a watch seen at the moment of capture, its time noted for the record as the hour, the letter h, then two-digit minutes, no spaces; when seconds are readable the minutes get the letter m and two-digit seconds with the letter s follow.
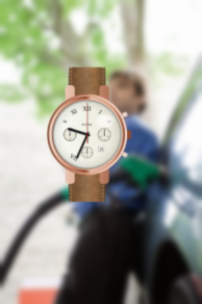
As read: 9h34
